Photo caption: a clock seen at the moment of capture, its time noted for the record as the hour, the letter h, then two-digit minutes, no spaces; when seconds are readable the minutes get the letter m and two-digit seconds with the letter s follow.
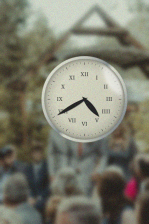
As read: 4h40
